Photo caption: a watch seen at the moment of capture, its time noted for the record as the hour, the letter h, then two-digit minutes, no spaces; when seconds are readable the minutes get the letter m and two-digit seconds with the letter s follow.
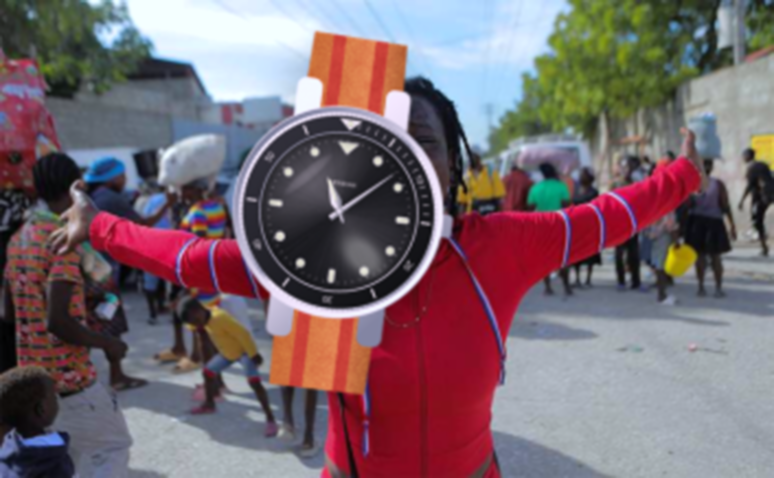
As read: 11h08
